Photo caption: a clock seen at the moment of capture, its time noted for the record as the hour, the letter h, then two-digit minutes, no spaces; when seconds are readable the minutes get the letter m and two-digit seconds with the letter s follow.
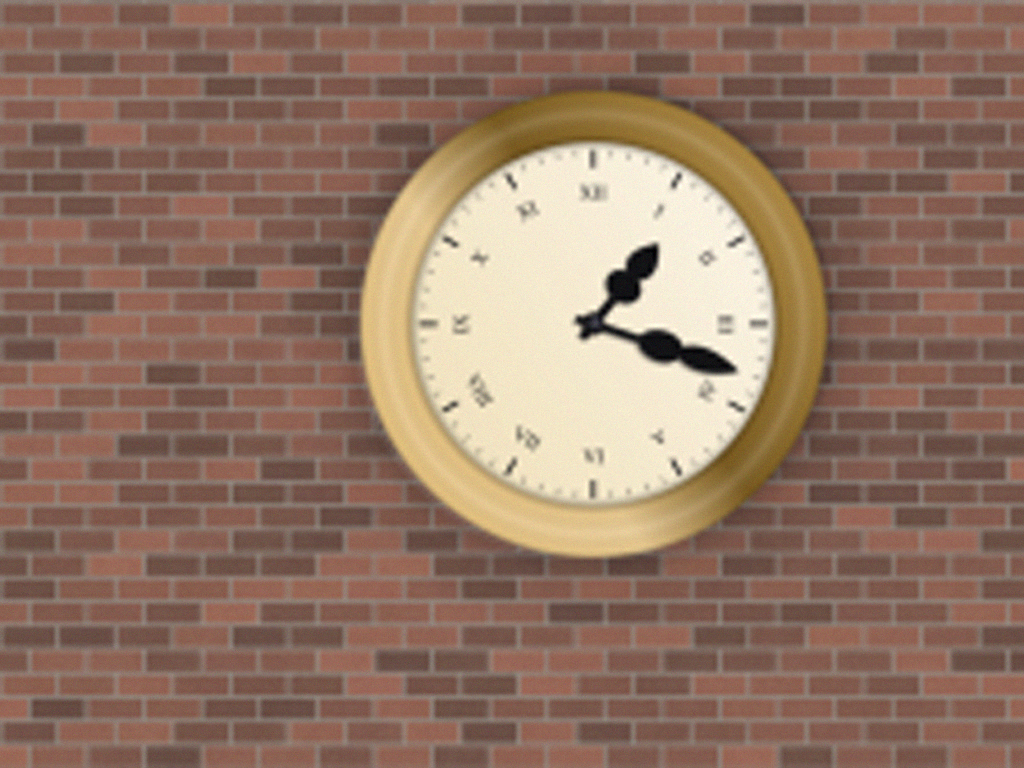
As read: 1h18
